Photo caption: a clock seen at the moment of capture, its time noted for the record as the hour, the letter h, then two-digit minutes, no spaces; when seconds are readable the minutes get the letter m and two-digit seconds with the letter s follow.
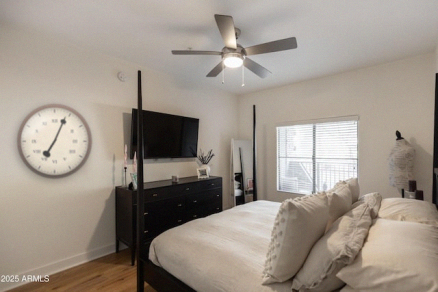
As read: 7h04
